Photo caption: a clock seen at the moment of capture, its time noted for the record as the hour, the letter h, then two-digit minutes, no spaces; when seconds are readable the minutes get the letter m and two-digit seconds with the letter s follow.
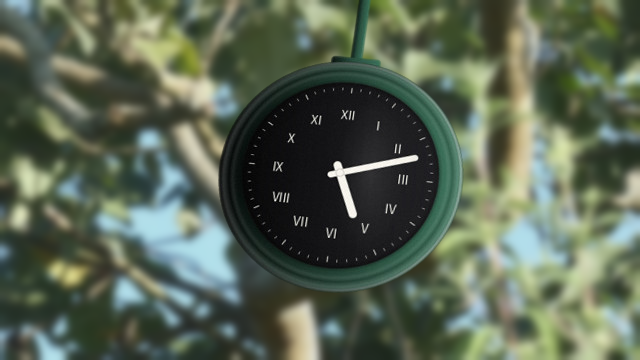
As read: 5h12
